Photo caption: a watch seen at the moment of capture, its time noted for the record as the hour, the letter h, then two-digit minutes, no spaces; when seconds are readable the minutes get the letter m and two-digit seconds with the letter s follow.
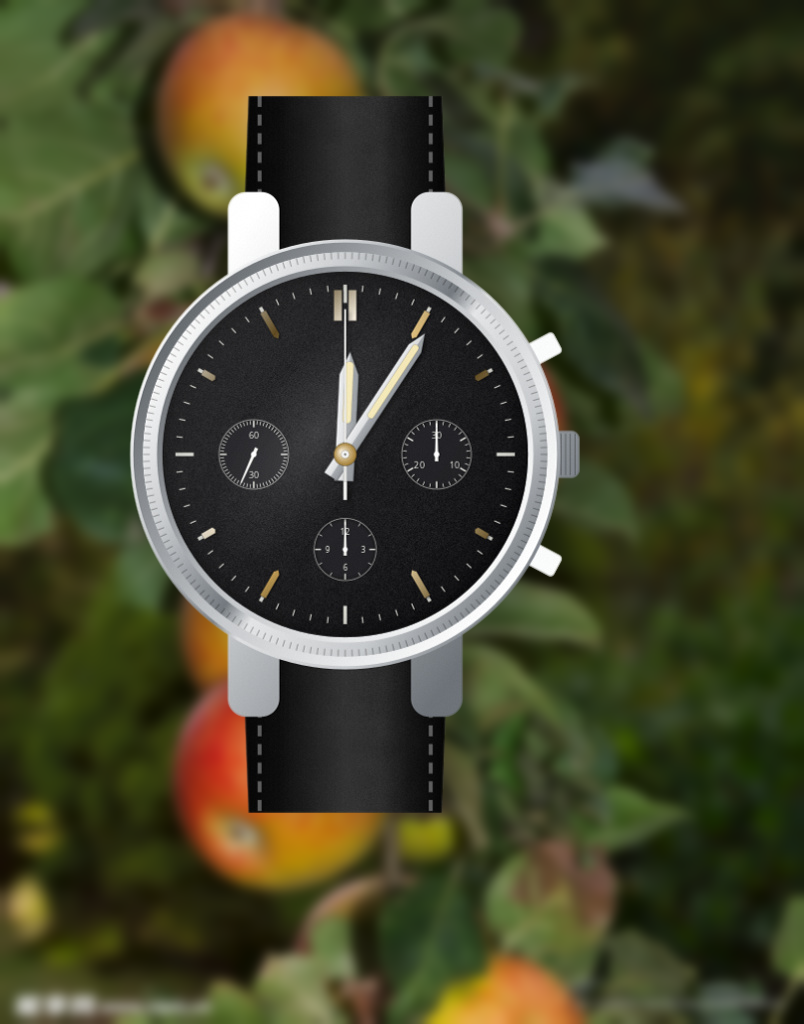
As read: 12h05m34s
